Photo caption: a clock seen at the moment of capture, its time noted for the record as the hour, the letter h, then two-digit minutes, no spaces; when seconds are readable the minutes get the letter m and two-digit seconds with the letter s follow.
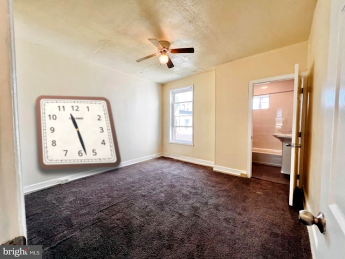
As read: 11h28
